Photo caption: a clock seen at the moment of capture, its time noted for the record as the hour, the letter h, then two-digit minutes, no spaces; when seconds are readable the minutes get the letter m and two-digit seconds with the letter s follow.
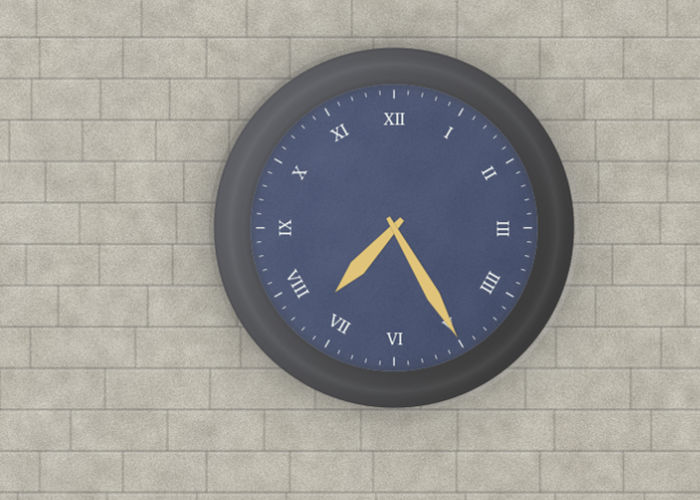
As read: 7h25
